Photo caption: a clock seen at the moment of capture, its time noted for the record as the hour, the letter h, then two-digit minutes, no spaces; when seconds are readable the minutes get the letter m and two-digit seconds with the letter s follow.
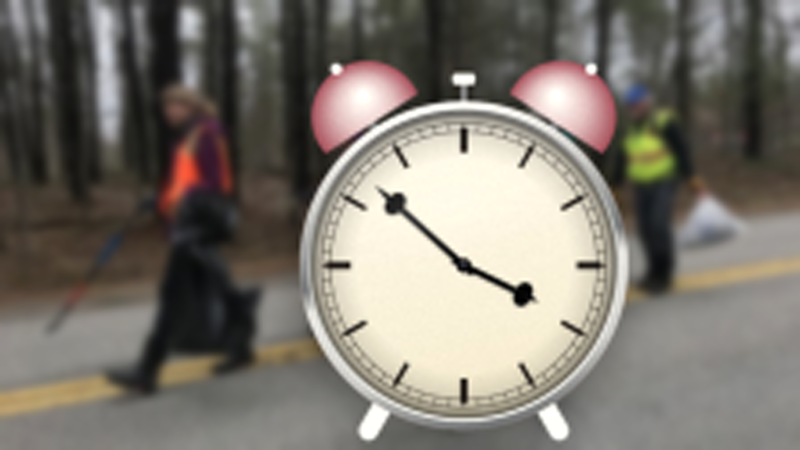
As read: 3h52
